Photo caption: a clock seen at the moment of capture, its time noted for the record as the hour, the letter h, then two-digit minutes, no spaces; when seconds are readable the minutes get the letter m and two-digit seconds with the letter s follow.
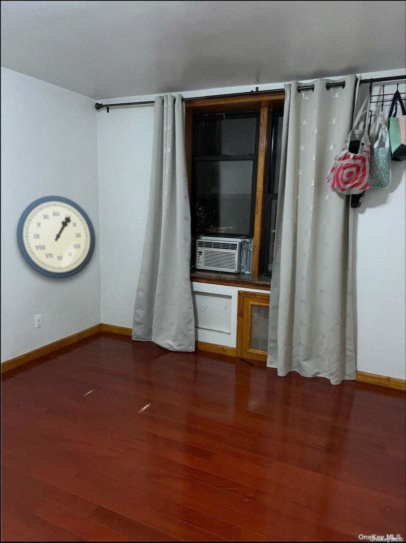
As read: 1h06
